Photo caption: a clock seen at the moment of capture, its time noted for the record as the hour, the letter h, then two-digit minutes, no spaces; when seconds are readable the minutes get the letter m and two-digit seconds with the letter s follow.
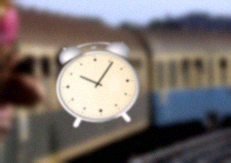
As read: 10h06
